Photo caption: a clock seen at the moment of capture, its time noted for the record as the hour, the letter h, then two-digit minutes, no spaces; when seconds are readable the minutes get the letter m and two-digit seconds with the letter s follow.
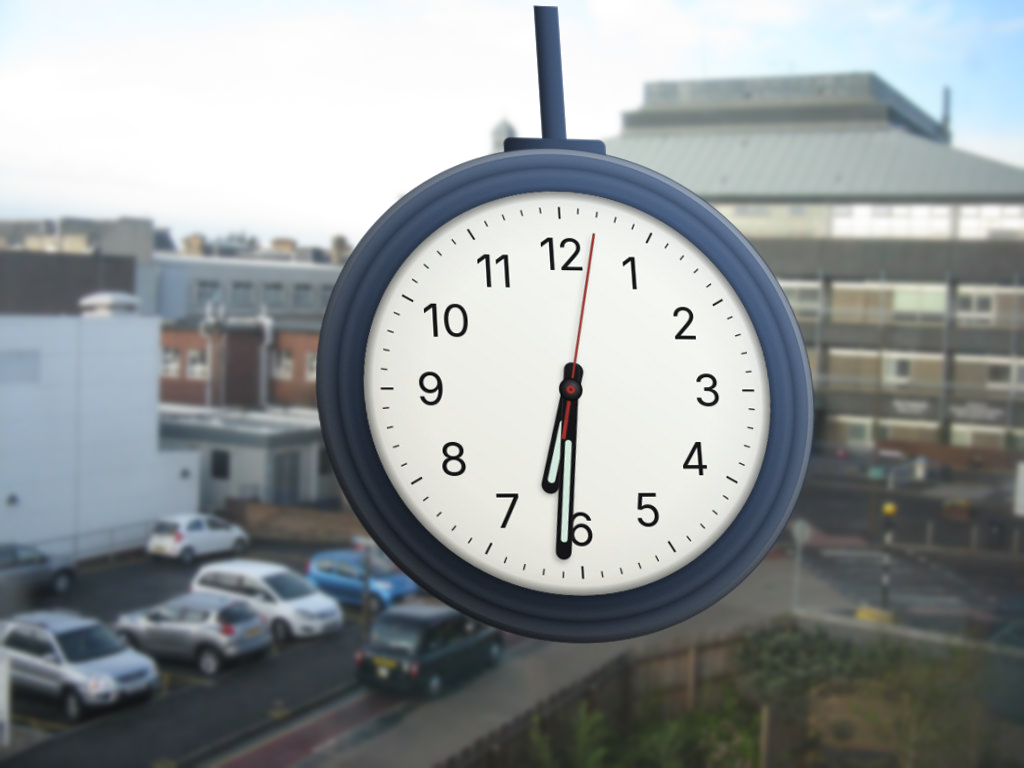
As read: 6h31m02s
